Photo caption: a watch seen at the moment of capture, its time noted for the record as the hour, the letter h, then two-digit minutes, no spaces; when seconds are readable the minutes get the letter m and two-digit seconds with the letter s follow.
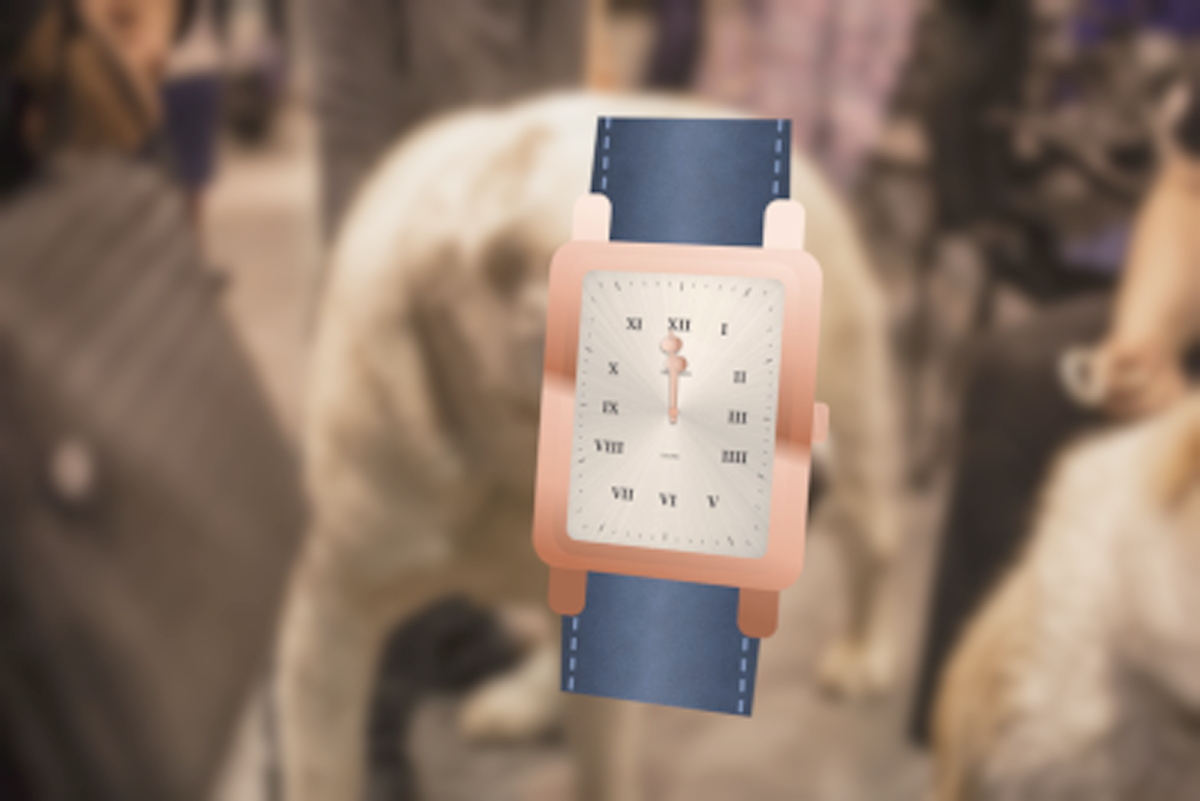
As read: 11h59
